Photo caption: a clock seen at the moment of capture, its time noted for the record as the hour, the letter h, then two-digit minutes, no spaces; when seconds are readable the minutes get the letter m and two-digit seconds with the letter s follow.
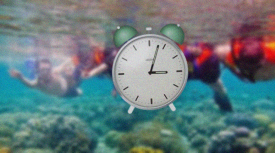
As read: 3h03
